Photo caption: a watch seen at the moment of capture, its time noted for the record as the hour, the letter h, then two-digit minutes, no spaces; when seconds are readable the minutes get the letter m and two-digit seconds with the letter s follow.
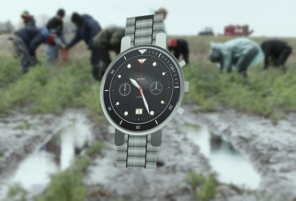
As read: 10h26
